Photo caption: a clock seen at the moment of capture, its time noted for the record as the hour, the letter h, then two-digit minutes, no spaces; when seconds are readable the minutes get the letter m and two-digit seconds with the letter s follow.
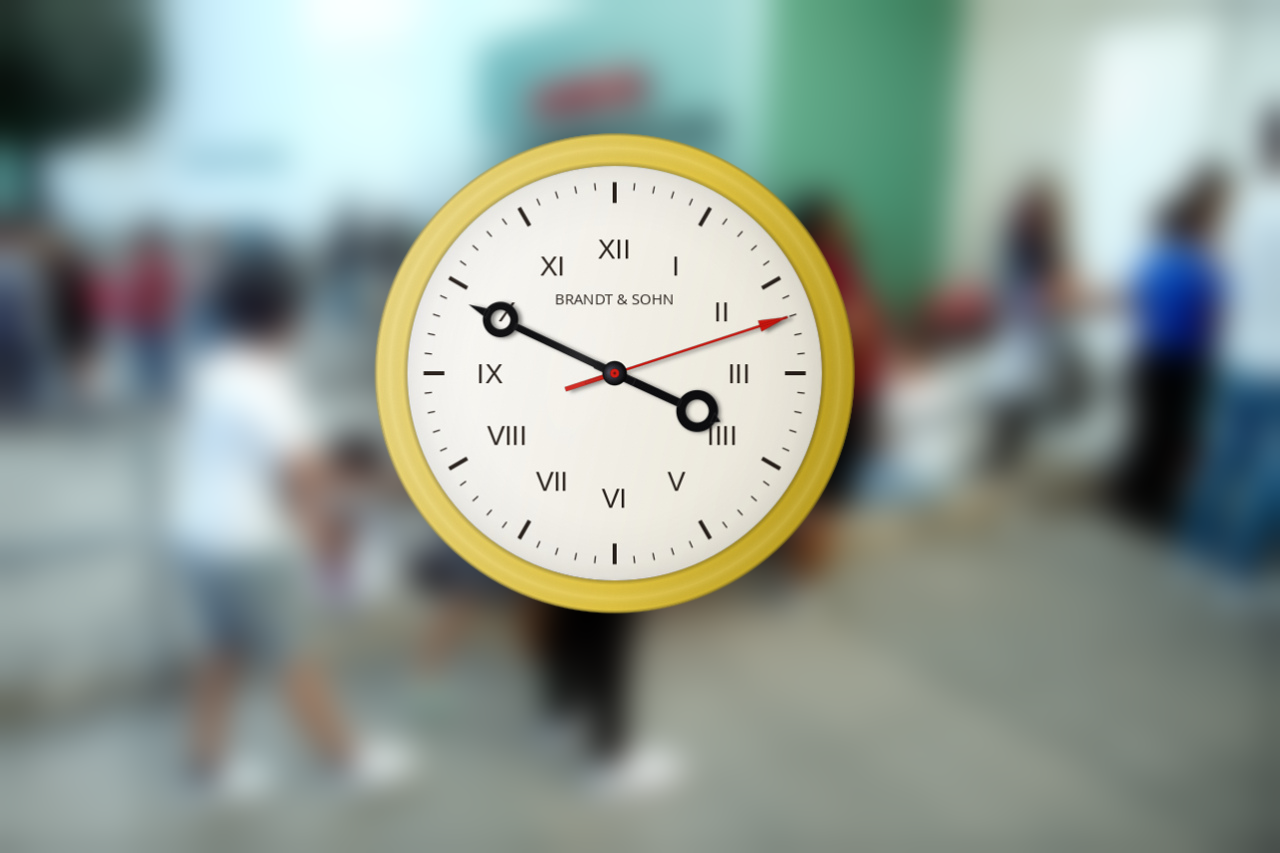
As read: 3h49m12s
